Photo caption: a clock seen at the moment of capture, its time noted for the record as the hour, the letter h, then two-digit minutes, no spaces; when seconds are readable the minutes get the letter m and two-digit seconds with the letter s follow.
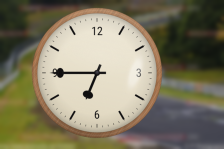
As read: 6h45
